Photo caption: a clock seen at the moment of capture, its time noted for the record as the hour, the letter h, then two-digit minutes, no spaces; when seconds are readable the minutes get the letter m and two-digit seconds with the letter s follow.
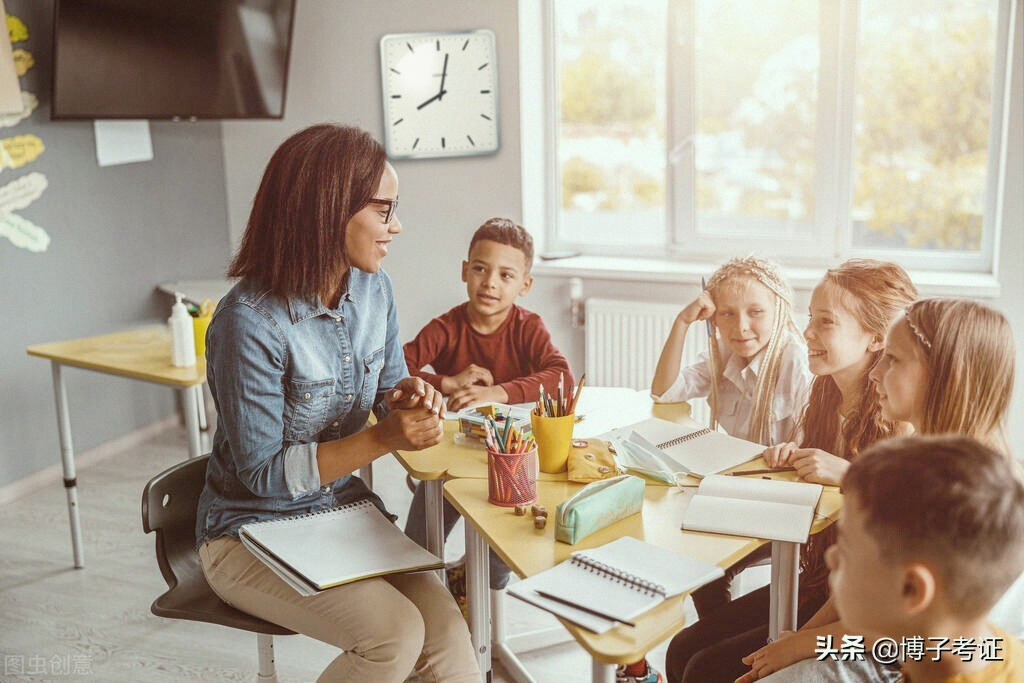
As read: 8h02
